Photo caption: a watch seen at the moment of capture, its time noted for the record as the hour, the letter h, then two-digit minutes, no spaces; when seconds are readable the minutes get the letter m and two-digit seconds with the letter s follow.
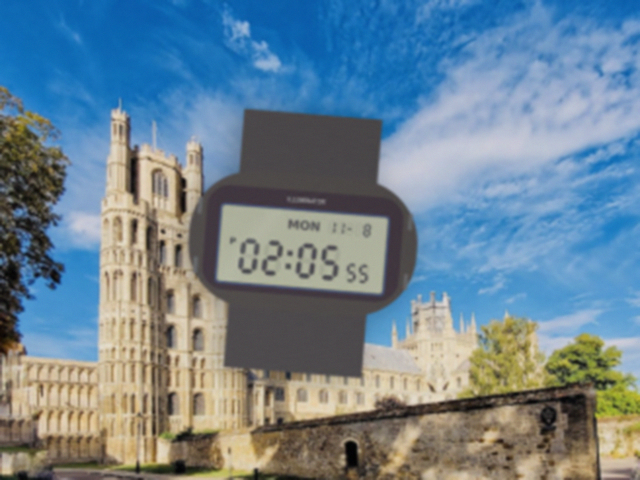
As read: 2h05m55s
